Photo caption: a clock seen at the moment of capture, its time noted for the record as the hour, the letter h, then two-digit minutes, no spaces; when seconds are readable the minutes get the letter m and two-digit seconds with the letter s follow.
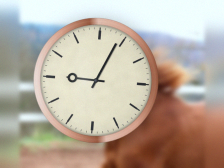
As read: 9h04
